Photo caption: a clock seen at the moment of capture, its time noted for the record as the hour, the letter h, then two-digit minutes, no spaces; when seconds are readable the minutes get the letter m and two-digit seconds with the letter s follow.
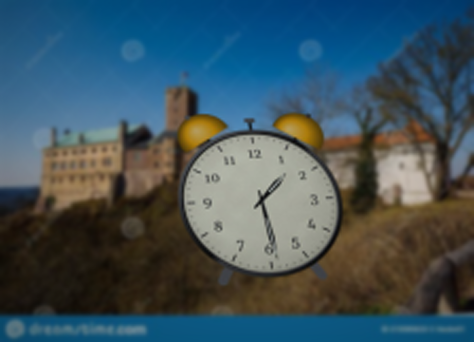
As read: 1h29
